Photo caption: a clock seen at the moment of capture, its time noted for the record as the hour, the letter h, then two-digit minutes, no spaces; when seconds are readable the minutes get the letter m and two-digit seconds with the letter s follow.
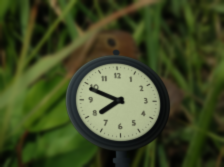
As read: 7h49
